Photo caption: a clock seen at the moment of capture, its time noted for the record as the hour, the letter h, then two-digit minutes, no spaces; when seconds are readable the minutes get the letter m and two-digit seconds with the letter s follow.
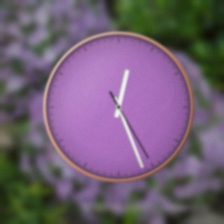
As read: 12h26m25s
